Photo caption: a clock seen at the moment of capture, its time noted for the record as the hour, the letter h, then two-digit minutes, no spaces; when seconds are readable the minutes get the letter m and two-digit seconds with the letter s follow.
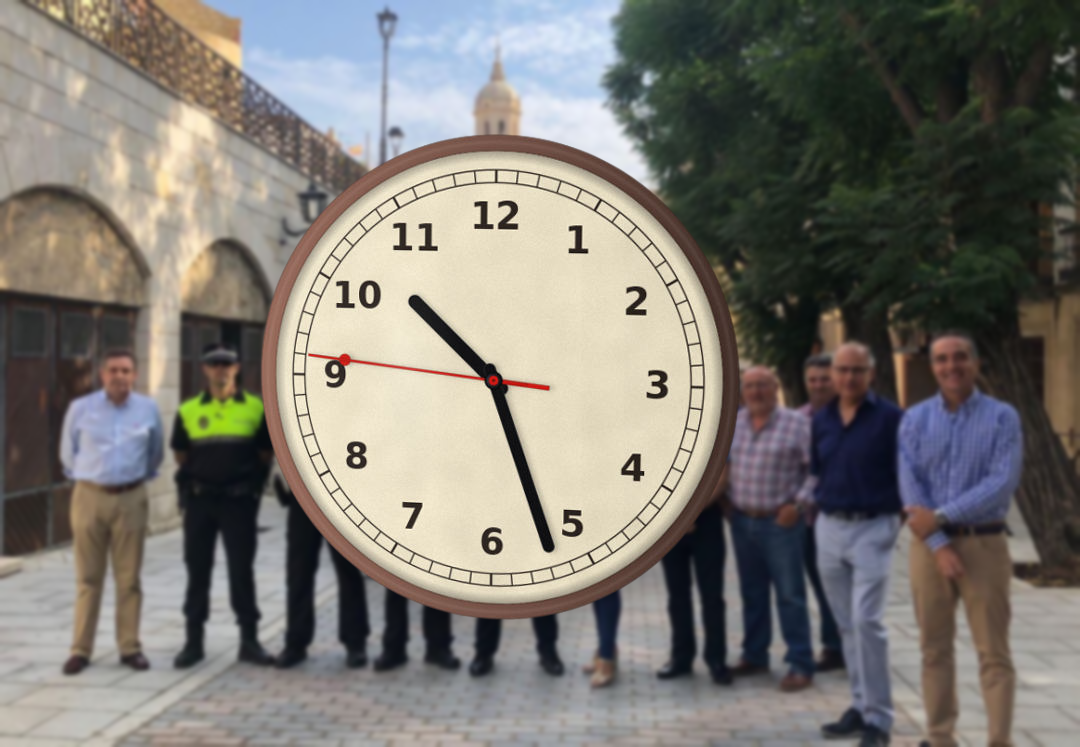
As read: 10h26m46s
